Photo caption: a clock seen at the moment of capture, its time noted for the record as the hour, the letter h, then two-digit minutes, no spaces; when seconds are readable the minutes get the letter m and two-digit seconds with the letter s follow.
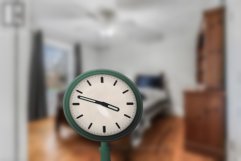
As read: 3h48
